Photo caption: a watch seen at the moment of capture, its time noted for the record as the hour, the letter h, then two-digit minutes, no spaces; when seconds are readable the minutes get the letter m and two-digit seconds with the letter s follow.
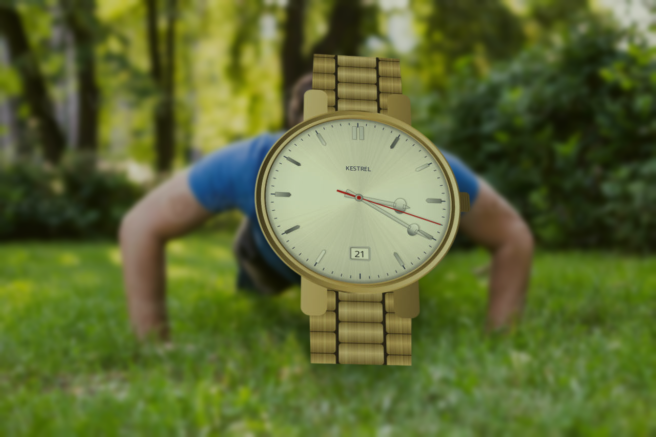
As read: 3h20m18s
